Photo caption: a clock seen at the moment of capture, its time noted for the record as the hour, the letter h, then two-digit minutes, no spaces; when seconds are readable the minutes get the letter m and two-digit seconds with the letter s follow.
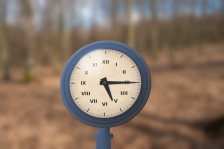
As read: 5h15
